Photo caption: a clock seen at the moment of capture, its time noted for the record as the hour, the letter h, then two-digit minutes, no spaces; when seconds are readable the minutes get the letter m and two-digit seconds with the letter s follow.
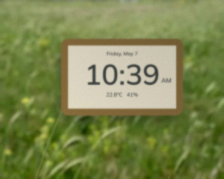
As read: 10h39
